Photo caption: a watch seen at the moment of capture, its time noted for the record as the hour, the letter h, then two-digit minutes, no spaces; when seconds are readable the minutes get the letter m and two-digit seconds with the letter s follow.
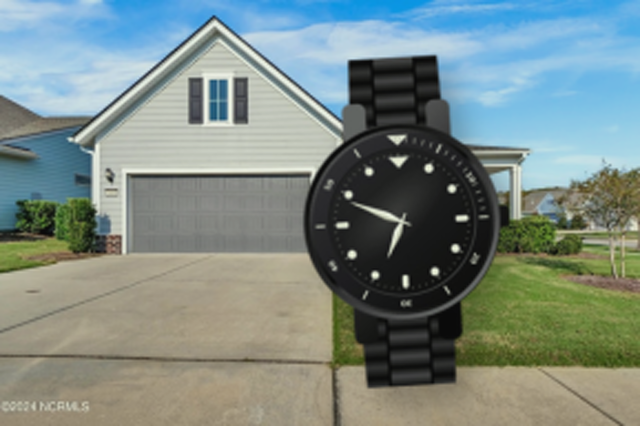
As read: 6h49
